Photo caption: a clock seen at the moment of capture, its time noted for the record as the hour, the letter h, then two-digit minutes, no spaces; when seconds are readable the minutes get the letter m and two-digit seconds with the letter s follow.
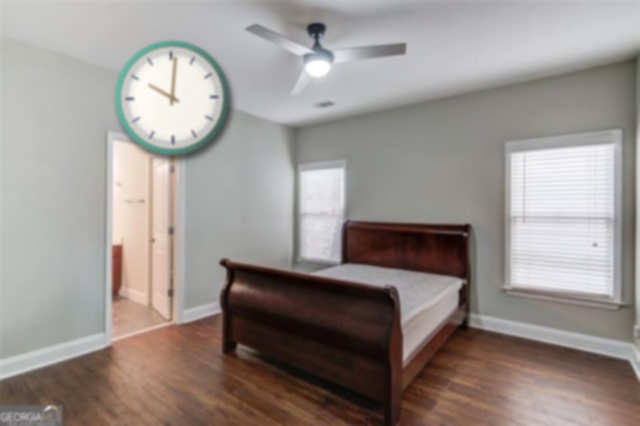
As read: 10h01
